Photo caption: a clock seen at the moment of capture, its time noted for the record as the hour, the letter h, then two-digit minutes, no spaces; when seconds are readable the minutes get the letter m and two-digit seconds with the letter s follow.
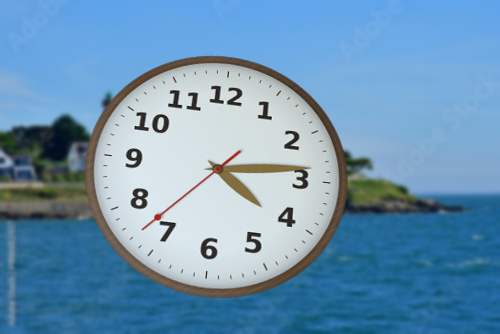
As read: 4h13m37s
